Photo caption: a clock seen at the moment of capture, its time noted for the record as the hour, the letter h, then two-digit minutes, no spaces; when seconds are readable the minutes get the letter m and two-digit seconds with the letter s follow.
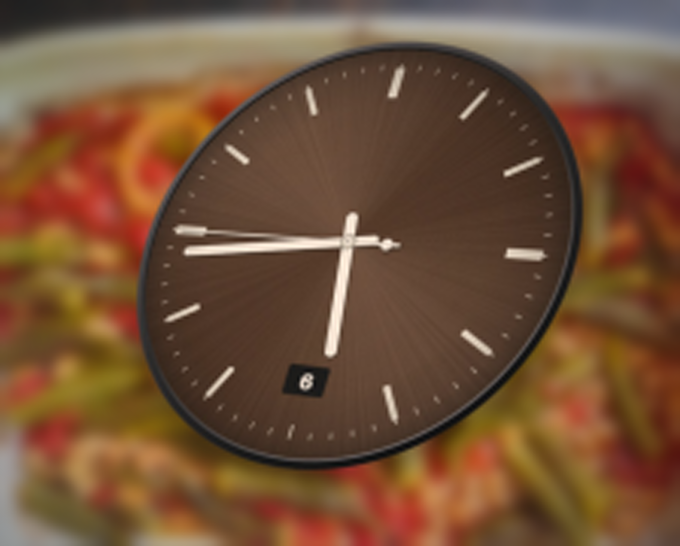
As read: 5h43m45s
